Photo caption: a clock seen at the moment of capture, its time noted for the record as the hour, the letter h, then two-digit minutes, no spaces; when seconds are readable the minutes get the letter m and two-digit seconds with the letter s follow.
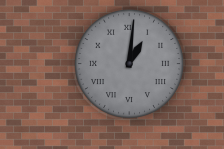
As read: 1h01
